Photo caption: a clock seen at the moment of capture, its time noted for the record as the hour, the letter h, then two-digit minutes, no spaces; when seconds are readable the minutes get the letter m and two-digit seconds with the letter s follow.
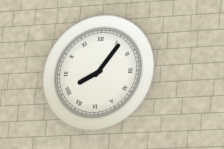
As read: 8h06
